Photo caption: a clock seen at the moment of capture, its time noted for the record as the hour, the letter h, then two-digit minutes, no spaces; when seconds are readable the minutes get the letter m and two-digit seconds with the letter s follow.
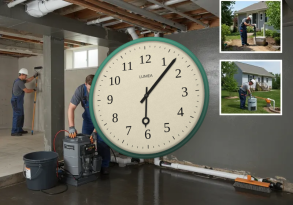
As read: 6h07
